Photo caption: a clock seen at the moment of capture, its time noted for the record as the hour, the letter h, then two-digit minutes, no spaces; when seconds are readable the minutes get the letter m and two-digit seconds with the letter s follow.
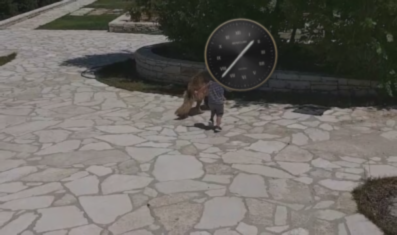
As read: 1h38
